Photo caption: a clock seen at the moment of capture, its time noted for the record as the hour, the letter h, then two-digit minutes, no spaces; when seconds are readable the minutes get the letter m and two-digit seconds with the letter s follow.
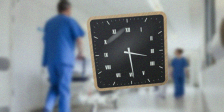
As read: 3h29
